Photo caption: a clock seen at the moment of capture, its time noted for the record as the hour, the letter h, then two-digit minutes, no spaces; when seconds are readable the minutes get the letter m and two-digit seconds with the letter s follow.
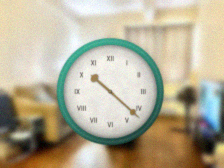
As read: 10h22
